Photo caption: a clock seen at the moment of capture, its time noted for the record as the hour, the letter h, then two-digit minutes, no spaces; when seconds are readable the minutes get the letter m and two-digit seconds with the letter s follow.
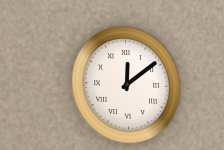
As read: 12h09
